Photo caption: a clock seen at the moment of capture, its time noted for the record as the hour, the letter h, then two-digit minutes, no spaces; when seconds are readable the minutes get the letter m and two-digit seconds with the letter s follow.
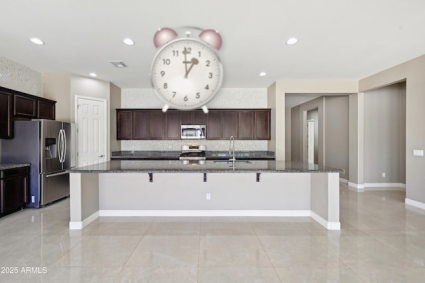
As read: 12h59
